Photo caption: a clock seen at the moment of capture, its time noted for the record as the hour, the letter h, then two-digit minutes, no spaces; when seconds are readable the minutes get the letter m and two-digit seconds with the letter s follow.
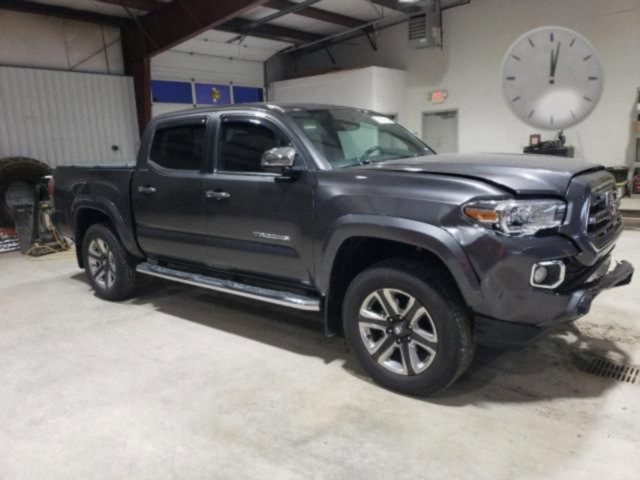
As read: 12h02
